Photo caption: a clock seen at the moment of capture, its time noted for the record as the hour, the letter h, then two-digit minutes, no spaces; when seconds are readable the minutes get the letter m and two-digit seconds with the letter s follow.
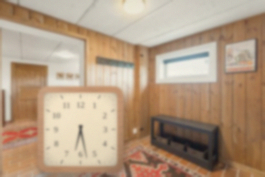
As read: 6h28
